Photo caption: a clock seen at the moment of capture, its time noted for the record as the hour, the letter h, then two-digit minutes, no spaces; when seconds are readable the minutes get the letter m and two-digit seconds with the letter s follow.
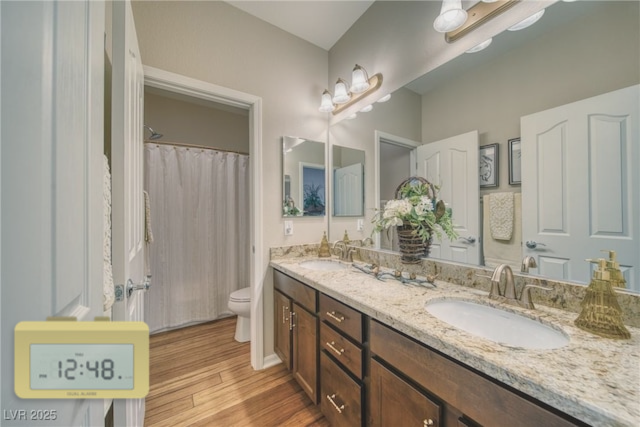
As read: 12h48
